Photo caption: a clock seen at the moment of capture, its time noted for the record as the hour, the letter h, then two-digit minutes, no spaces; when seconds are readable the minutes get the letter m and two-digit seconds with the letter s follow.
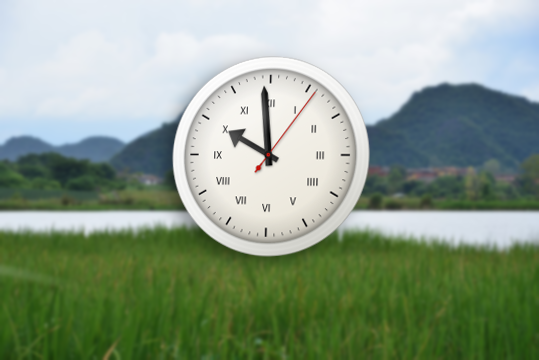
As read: 9h59m06s
